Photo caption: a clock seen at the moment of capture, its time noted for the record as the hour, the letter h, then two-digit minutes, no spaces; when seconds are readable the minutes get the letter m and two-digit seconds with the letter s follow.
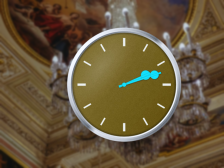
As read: 2h12
